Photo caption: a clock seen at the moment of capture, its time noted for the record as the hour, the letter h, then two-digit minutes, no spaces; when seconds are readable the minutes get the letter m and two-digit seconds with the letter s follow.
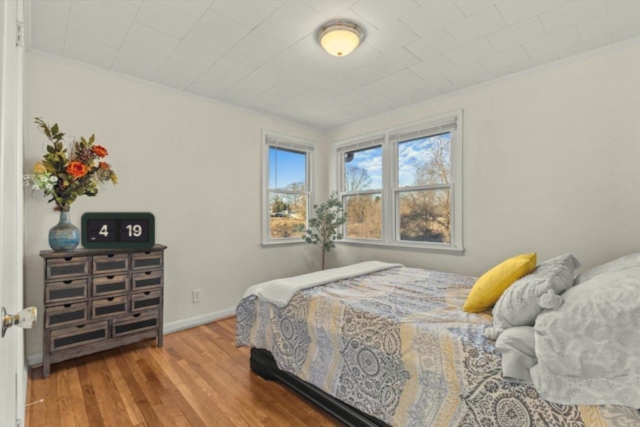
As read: 4h19
